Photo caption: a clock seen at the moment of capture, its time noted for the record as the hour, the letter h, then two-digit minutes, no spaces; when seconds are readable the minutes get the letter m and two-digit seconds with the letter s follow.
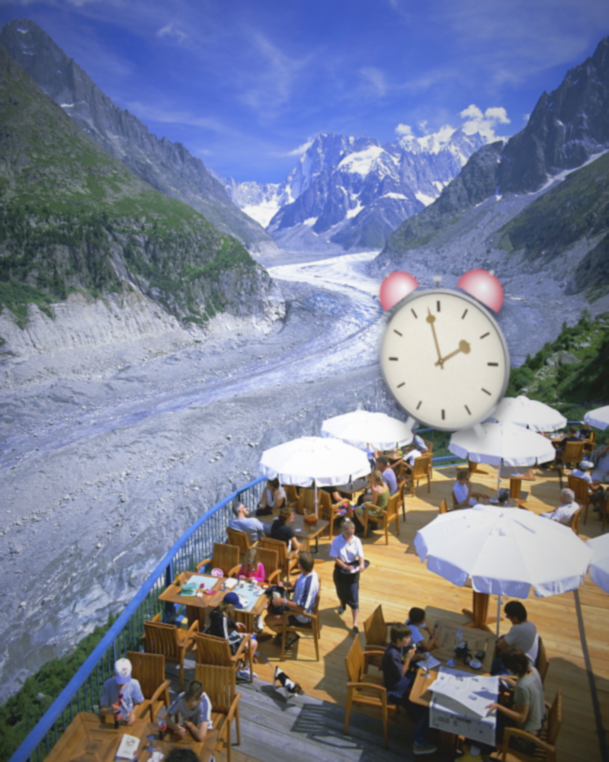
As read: 1h58
